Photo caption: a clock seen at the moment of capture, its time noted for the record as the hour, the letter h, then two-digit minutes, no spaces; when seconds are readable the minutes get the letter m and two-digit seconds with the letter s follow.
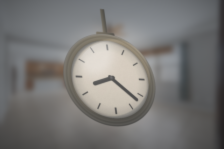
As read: 8h22
